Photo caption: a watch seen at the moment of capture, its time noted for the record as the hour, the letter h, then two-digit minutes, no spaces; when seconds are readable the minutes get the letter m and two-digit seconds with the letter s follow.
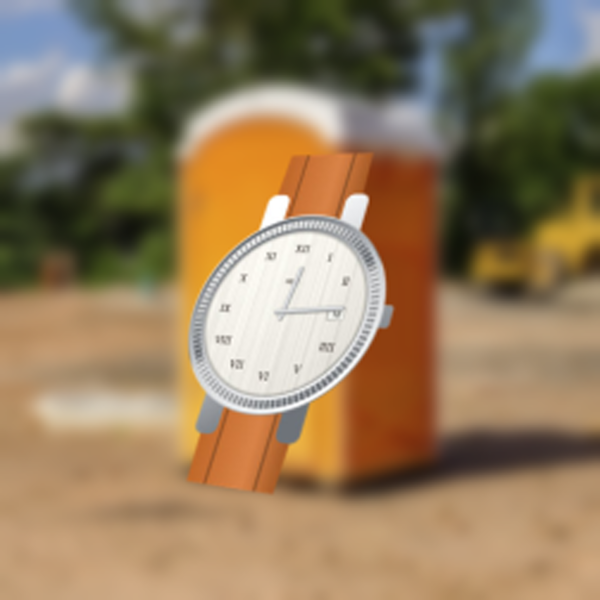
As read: 12h14
